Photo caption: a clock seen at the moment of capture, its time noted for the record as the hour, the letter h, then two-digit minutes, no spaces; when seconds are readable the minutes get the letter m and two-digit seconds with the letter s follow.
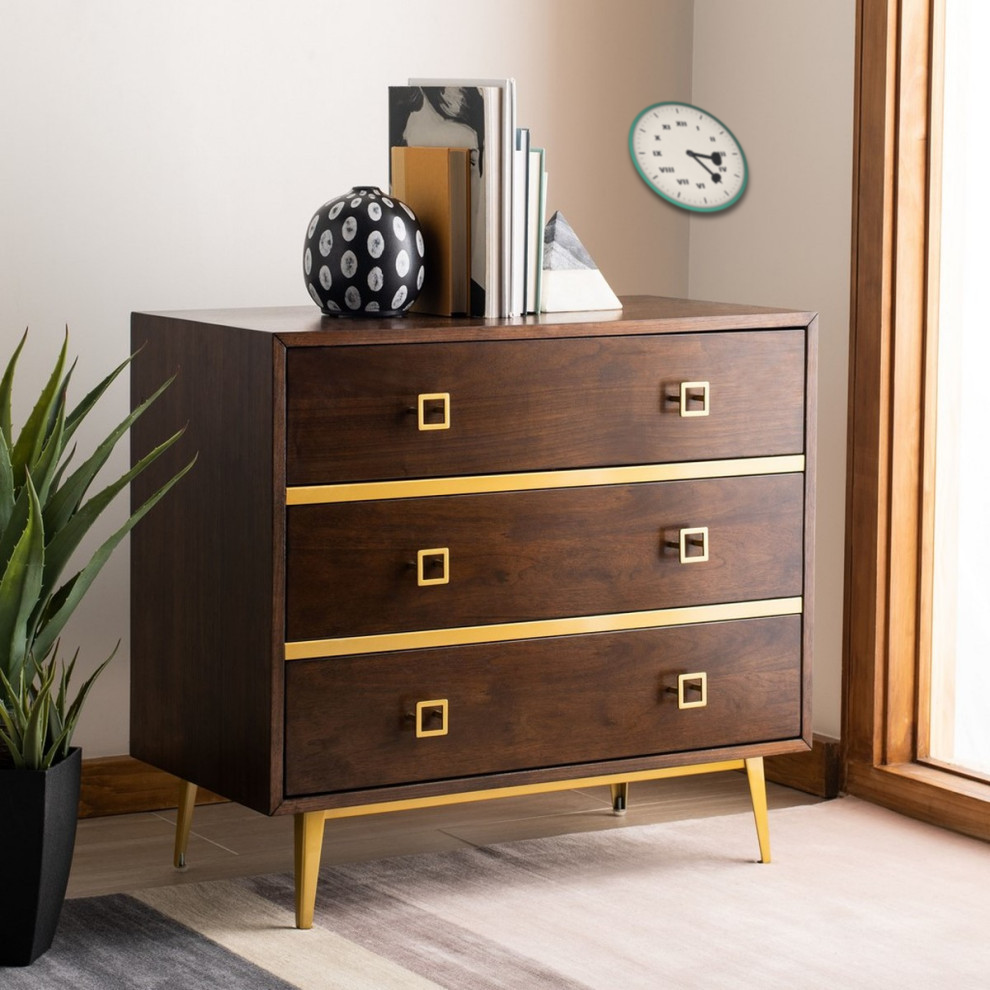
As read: 3h24
